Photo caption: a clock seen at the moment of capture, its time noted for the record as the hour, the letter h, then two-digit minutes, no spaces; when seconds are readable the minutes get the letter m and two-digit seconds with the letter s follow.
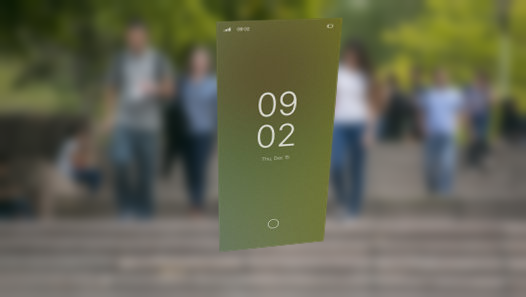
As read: 9h02
